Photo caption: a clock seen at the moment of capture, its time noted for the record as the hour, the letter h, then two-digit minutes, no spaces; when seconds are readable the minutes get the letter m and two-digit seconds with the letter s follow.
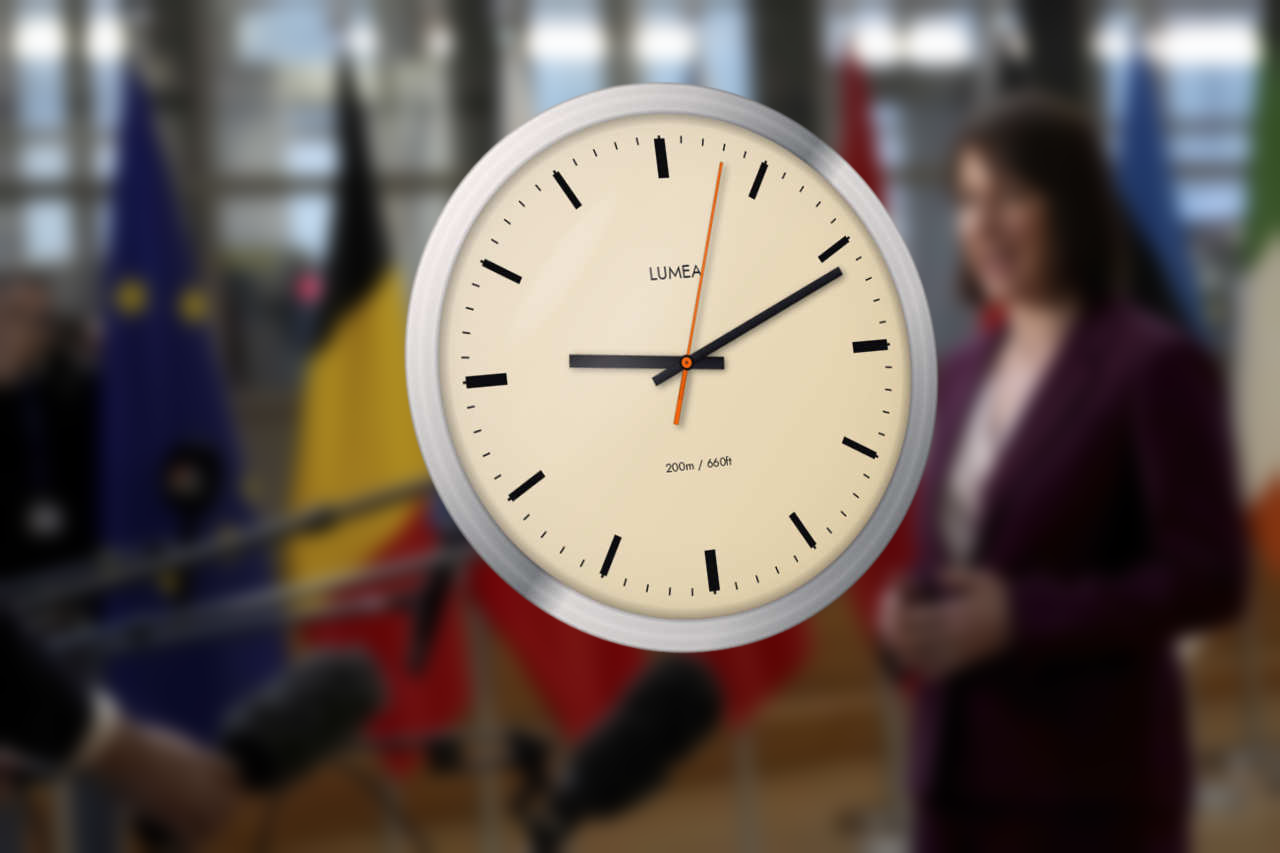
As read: 9h11m03s
